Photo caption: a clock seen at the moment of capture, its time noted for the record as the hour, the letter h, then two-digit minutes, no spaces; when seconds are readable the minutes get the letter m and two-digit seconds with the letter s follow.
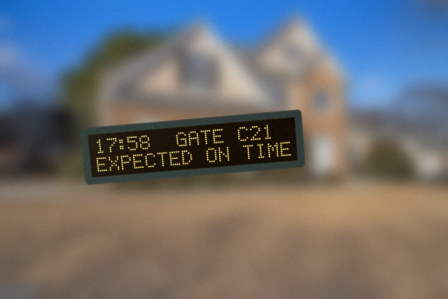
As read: 17h58
